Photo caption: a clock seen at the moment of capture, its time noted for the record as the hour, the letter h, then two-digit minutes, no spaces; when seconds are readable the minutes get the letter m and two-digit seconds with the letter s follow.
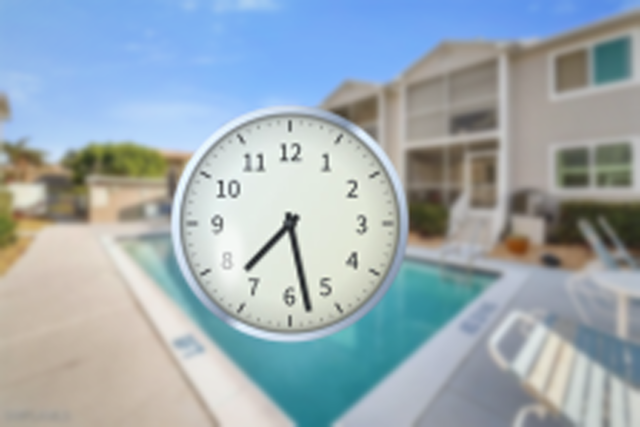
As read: 7h28
